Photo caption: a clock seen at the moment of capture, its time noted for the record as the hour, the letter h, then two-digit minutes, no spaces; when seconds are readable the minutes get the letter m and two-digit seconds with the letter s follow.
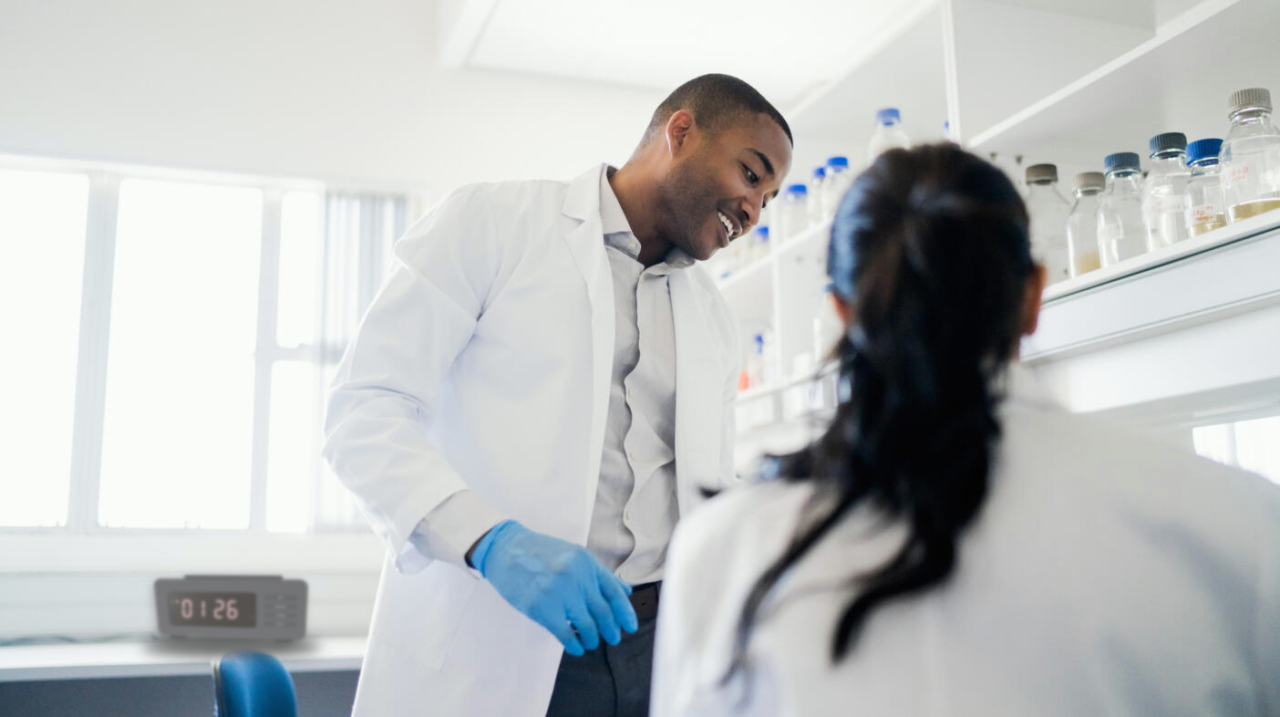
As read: 1h26
